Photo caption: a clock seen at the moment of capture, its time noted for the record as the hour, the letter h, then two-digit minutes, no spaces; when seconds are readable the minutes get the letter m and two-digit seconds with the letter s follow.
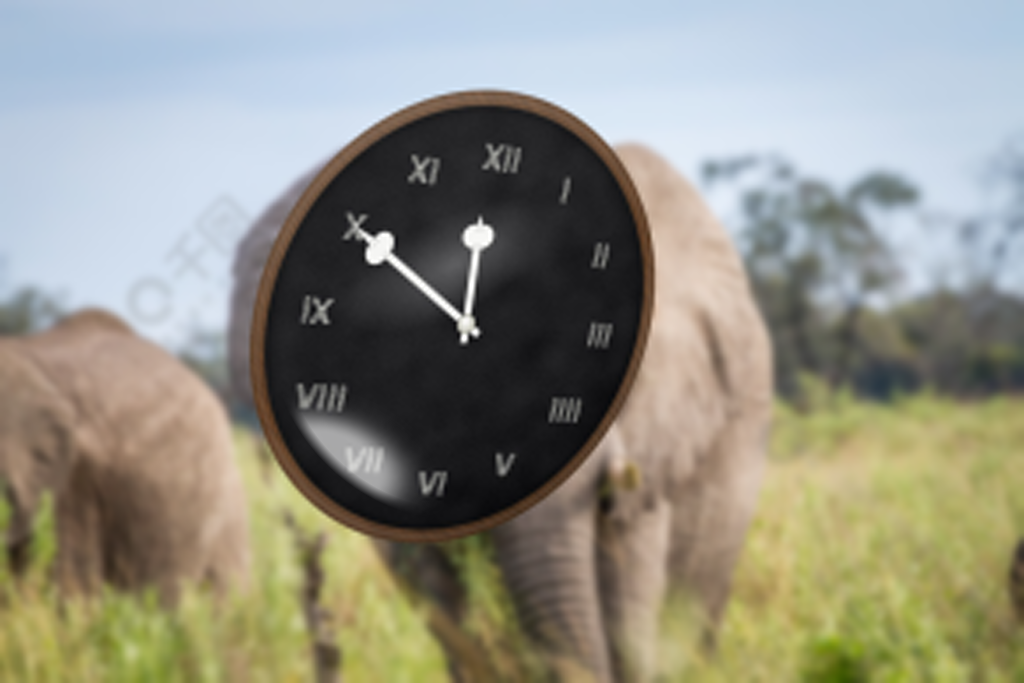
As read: 11h50
